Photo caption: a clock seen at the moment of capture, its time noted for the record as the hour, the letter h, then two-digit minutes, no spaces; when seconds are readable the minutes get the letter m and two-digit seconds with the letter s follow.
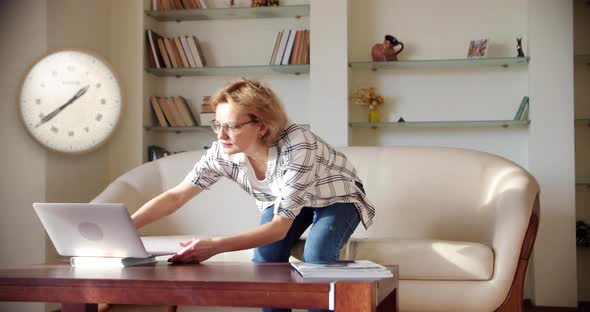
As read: 1h39
